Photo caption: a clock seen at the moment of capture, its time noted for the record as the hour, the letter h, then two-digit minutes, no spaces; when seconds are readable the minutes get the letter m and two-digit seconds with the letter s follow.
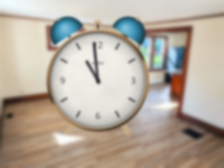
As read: 10h59
